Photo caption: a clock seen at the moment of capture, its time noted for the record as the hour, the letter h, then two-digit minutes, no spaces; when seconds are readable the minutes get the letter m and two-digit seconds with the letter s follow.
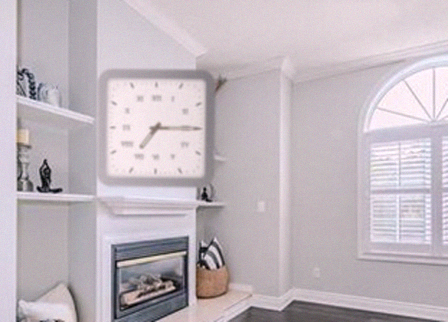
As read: 7h15
